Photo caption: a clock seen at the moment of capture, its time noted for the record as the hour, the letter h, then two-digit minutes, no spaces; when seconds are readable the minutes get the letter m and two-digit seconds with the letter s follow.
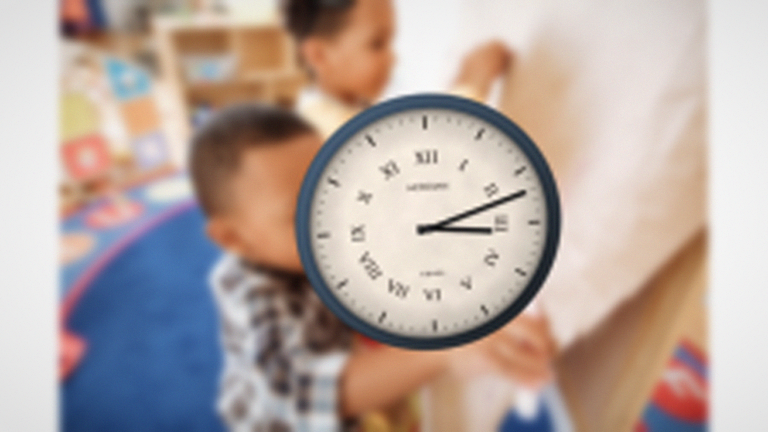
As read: 3h12
